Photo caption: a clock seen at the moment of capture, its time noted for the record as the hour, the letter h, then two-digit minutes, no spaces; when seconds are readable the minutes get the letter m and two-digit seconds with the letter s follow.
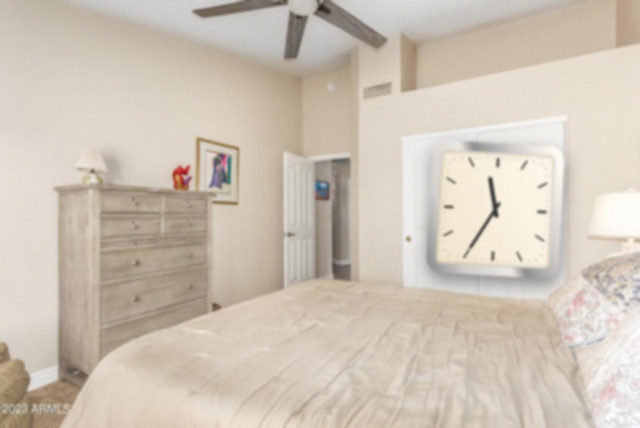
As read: 11h35
